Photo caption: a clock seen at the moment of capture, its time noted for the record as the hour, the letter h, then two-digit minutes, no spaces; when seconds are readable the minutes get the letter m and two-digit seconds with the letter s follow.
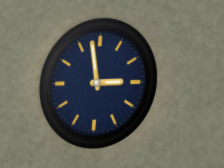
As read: 2h58
